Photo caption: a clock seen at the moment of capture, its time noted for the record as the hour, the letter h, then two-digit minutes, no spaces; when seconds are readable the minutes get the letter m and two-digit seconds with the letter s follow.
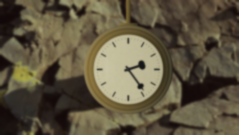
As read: 2h24
